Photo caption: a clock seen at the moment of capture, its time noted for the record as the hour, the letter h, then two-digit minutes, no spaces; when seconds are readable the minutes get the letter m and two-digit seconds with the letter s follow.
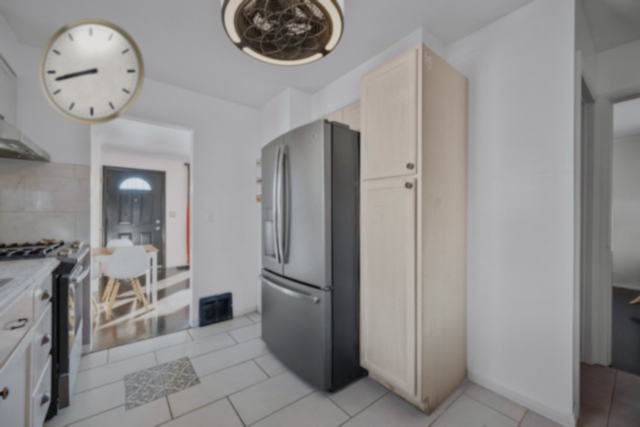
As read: 8h43
